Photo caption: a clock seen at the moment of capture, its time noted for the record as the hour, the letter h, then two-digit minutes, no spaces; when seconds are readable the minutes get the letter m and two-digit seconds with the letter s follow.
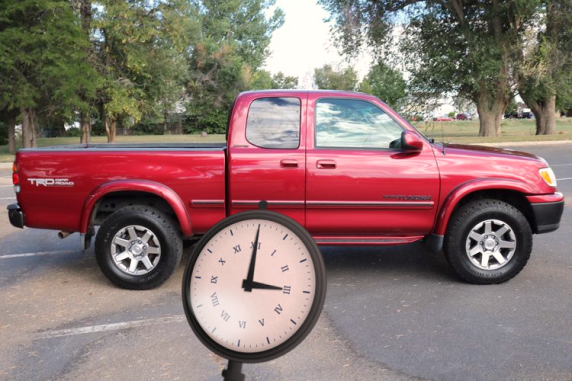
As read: 3h00
